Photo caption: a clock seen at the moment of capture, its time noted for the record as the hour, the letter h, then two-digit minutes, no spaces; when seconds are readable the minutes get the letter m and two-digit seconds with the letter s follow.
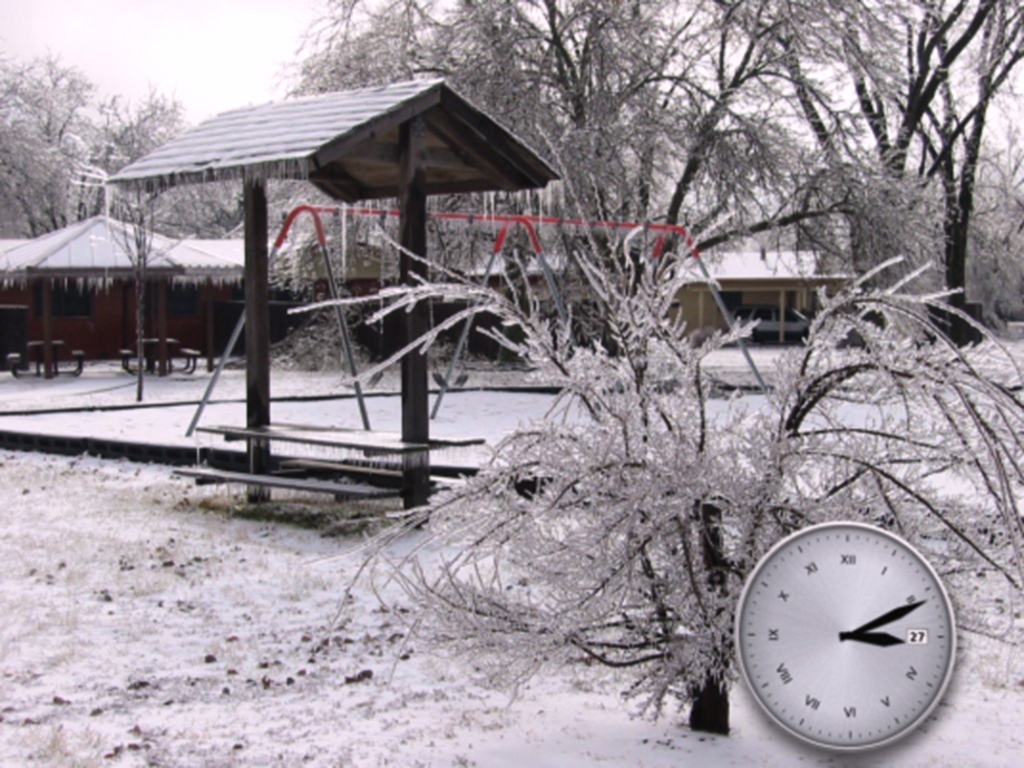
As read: 3h11
